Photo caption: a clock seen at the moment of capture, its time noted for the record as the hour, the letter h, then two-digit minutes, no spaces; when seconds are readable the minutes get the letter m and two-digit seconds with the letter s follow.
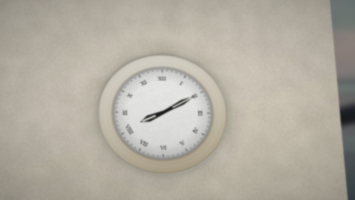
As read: 8h10
